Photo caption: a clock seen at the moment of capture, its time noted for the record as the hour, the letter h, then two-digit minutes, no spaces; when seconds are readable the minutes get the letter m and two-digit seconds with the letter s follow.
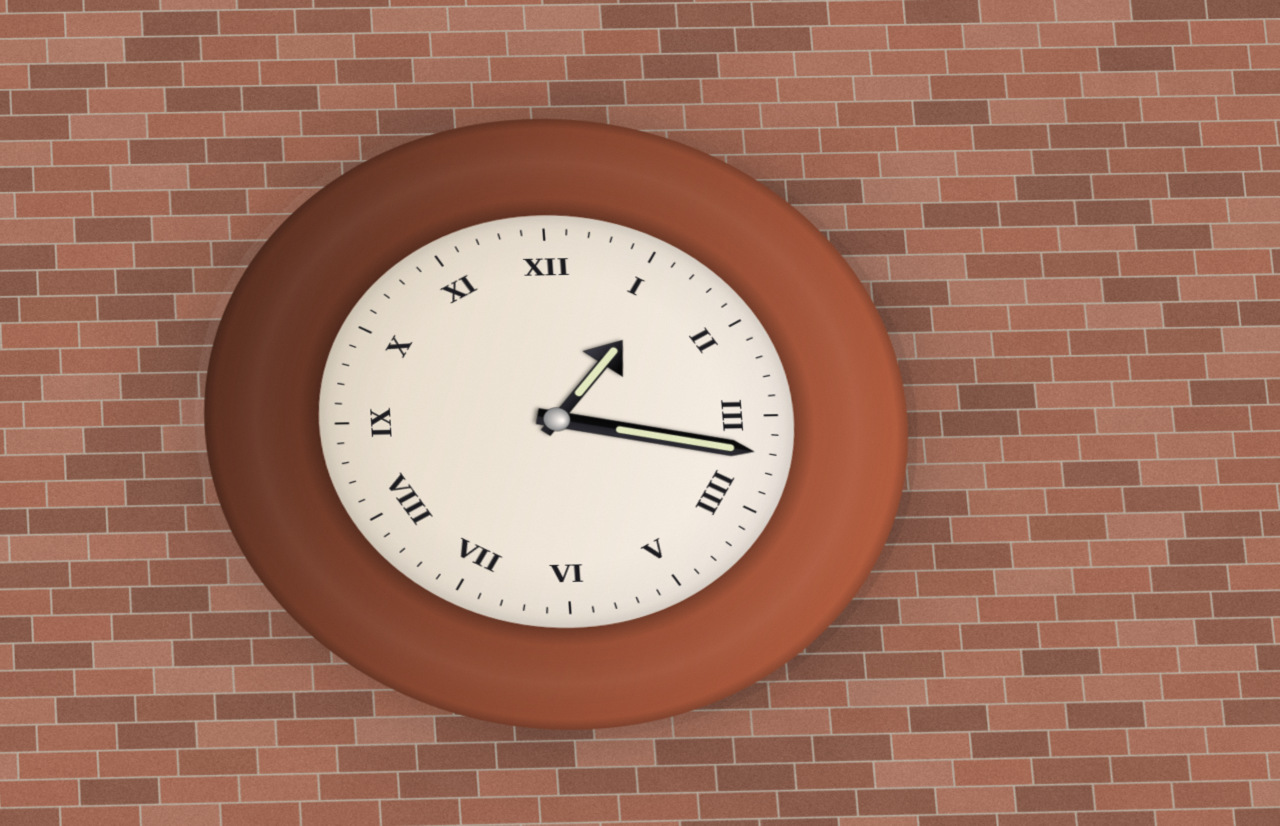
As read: 1h17
